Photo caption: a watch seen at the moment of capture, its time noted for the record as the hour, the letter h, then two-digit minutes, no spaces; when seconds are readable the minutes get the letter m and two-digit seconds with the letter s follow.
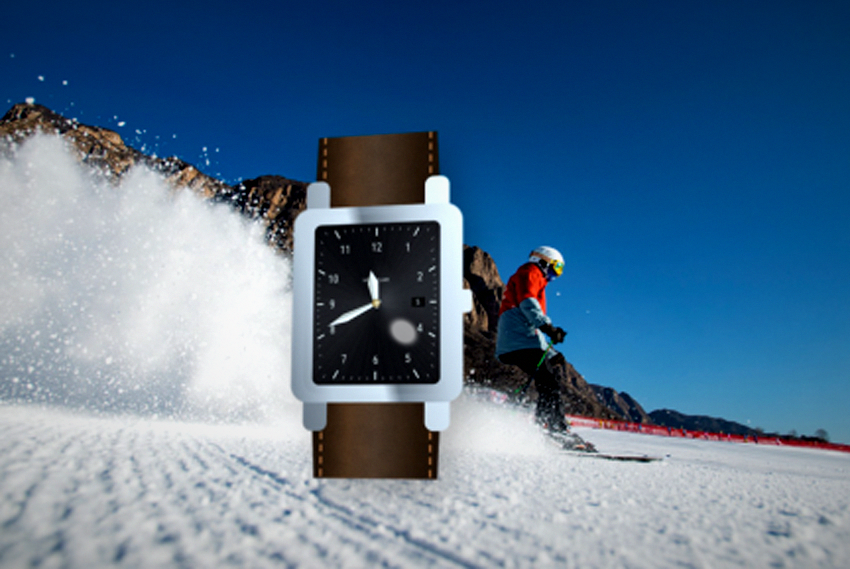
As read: 11h41
